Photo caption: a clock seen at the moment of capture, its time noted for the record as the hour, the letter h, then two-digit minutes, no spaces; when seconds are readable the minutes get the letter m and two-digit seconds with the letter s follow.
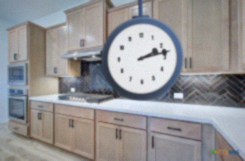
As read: 2h13
